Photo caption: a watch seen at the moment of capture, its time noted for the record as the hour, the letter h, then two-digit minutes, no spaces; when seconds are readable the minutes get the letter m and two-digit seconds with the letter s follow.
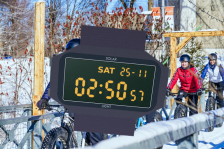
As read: 2h50m57s
